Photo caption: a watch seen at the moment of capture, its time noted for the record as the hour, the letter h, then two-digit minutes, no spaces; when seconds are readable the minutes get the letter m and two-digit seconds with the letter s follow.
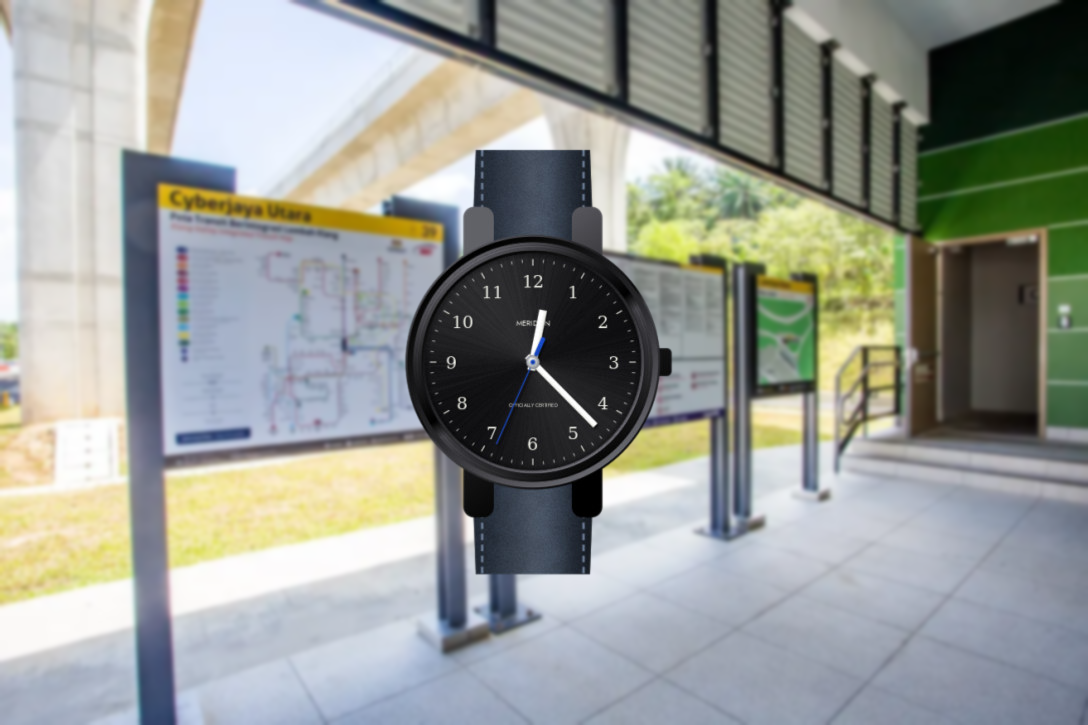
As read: 12h22m34s
